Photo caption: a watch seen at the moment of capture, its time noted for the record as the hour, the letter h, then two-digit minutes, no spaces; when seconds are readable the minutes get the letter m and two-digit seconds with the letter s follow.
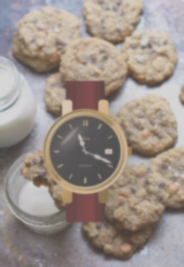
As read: 11h19
